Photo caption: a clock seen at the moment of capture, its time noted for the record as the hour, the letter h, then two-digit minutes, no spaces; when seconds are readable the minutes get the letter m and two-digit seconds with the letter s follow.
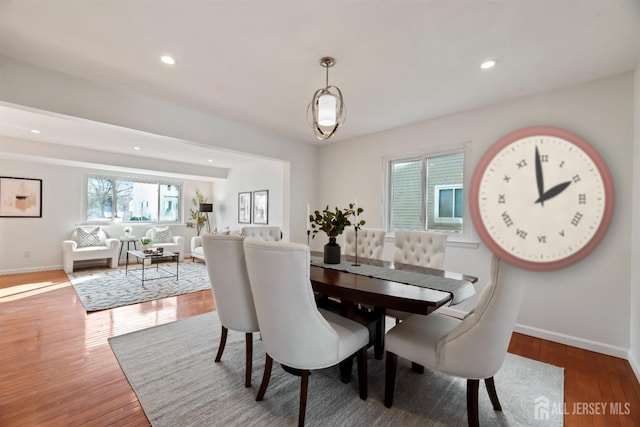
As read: 1h59
